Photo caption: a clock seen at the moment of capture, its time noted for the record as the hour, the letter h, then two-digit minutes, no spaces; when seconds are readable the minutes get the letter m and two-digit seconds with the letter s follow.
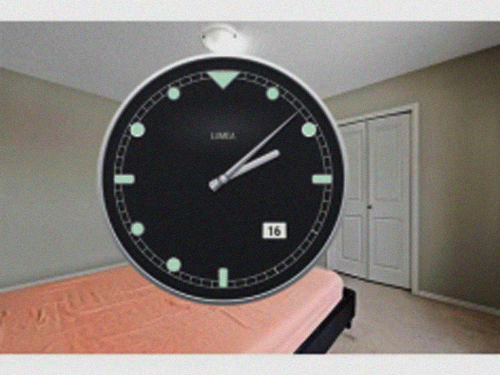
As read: 2h08
